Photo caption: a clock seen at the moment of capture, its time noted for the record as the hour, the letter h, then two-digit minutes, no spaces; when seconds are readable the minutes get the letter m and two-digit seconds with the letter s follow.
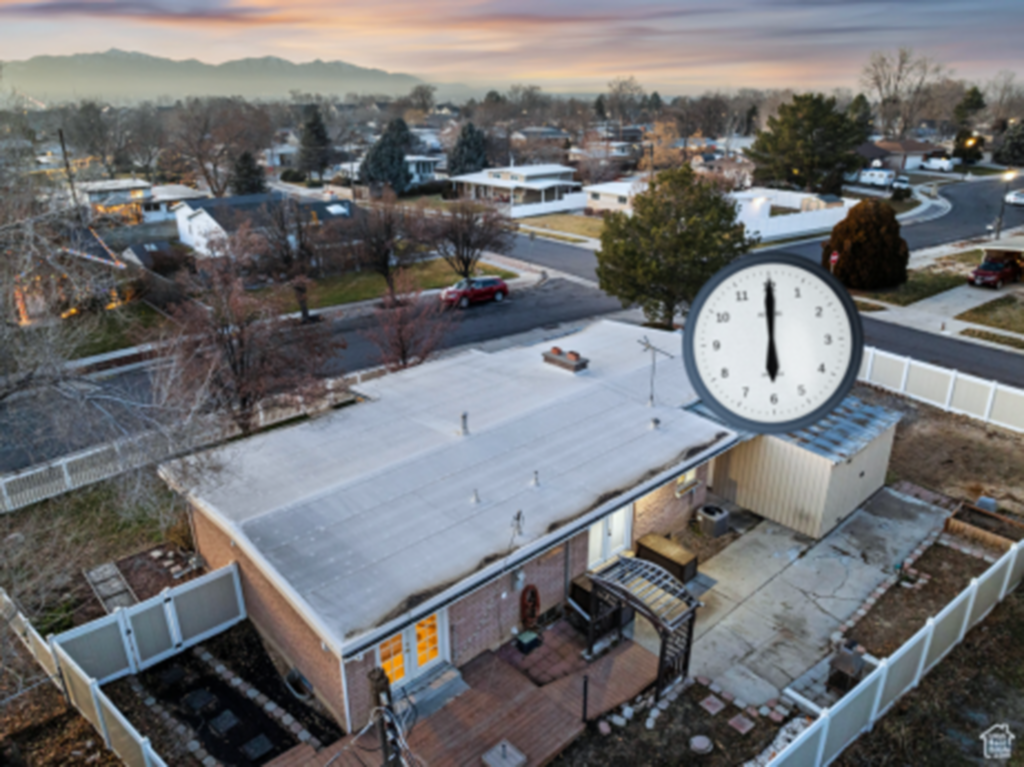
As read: 6h00
